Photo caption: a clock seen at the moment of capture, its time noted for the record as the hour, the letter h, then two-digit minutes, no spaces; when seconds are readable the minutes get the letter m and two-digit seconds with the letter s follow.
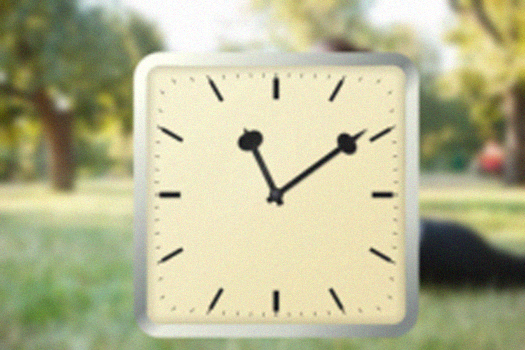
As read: 11h09
